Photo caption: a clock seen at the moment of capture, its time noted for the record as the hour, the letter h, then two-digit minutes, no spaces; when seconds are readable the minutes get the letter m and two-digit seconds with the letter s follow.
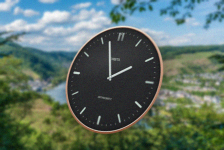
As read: 1h57
